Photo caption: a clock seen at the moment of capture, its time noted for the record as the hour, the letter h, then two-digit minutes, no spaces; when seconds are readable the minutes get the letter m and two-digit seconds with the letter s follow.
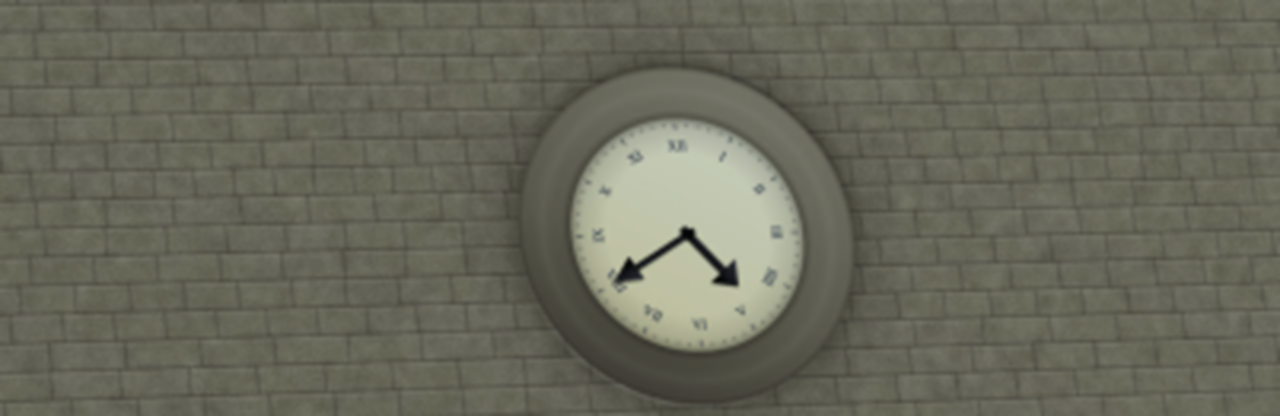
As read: 4h40
